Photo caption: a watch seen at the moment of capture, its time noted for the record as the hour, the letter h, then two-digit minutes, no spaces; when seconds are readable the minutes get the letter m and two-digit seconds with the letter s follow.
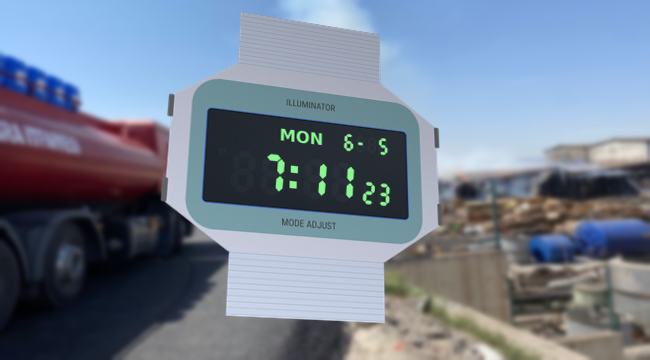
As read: 7h11m23s
